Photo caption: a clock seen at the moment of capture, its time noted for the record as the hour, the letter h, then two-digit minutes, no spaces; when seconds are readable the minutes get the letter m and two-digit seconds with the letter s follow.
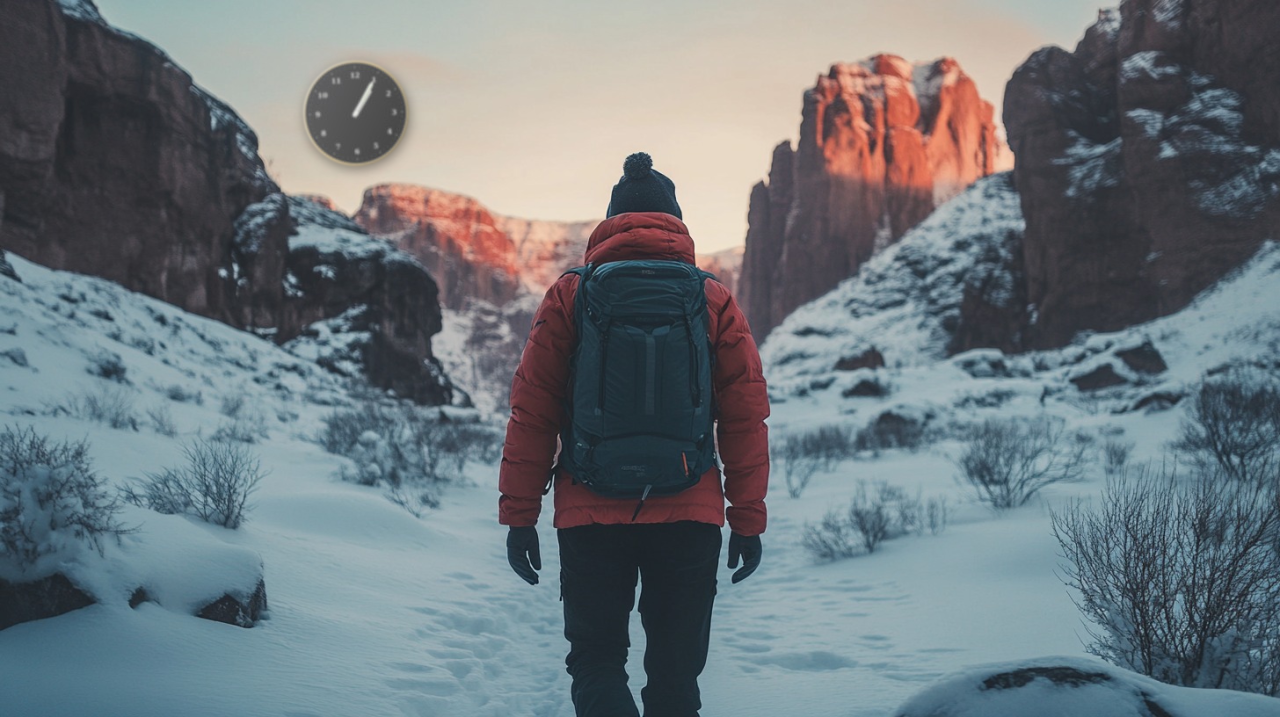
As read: 1h05
